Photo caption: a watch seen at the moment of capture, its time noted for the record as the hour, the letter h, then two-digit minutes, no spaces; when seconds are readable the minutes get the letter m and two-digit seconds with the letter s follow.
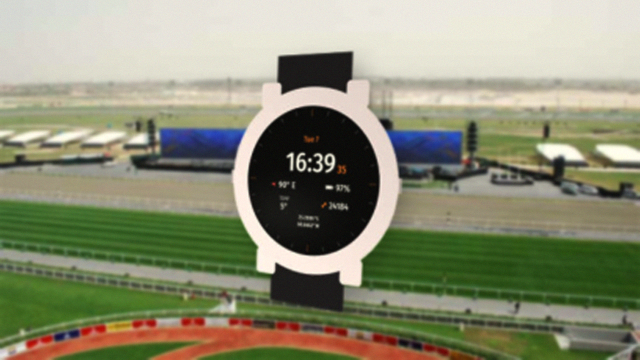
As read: 16h39
